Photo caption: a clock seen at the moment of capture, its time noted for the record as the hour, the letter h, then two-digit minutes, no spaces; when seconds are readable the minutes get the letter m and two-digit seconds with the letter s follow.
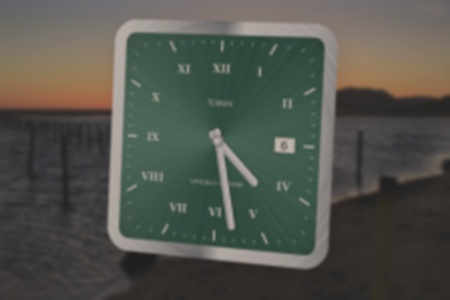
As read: 4h28
